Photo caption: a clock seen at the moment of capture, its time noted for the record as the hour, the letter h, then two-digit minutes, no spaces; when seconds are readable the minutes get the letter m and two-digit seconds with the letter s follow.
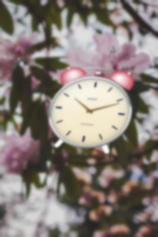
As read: 10h11
